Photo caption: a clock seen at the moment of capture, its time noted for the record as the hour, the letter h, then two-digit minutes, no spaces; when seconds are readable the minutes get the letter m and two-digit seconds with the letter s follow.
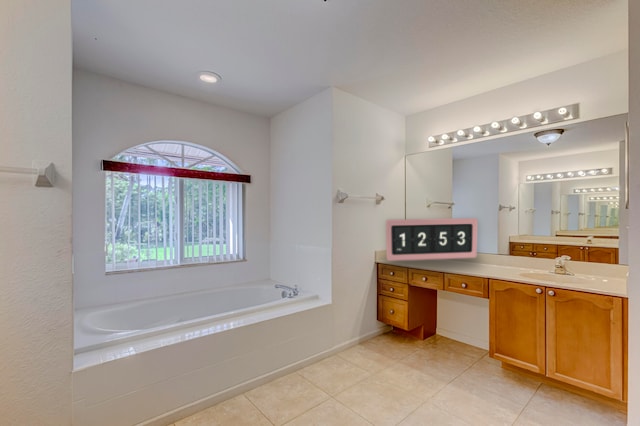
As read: 12h53
